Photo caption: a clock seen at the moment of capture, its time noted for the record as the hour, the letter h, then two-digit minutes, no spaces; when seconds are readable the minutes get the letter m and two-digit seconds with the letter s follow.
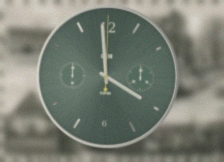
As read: 3h59
